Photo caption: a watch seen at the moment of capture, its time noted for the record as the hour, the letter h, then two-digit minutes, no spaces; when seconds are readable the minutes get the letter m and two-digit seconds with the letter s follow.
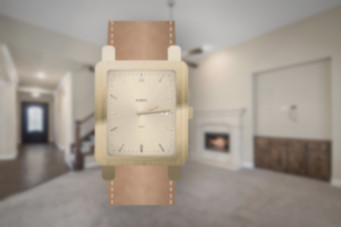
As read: 2h14
